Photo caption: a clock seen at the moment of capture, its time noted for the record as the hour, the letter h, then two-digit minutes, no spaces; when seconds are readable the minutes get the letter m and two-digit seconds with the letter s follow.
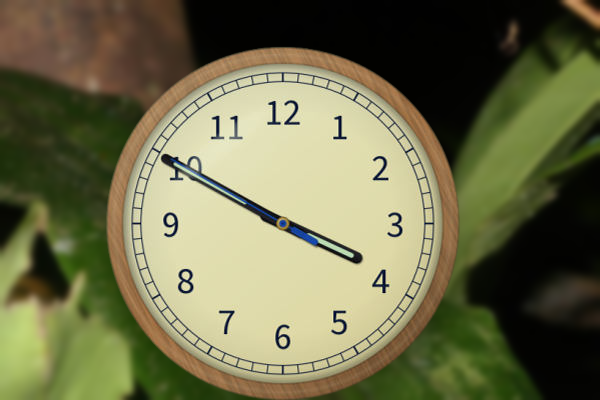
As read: 3h49m50s
